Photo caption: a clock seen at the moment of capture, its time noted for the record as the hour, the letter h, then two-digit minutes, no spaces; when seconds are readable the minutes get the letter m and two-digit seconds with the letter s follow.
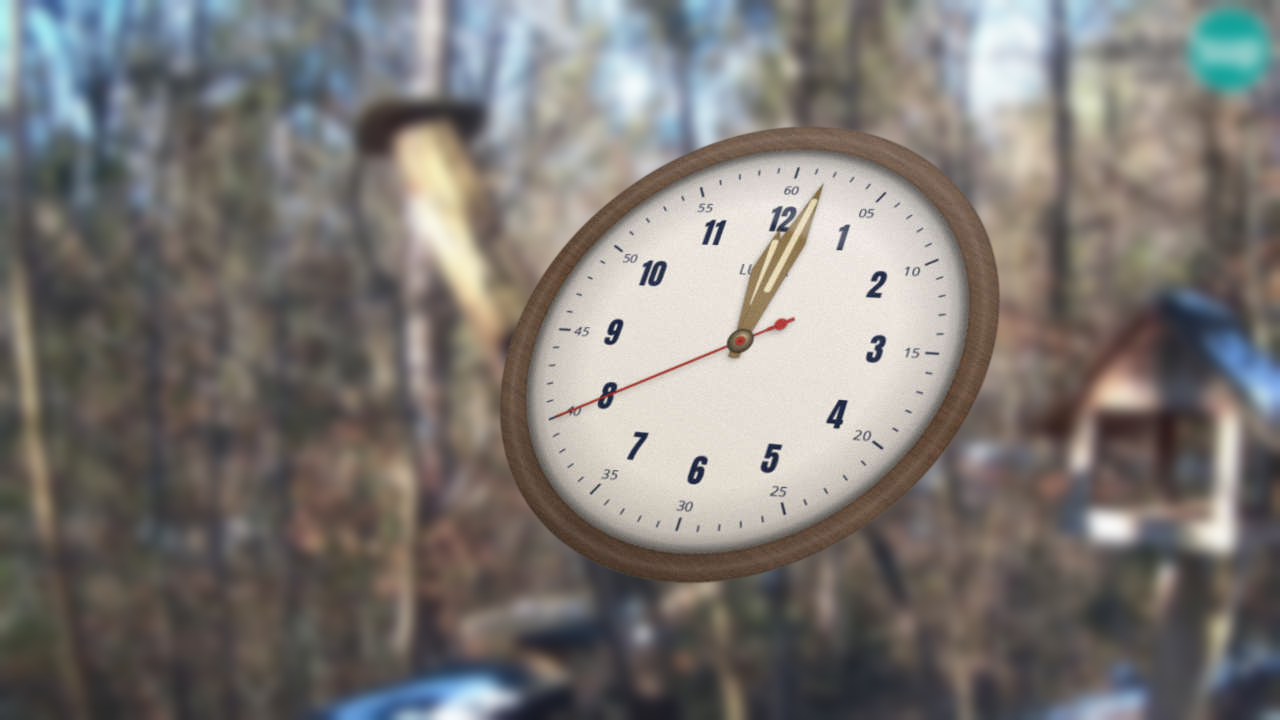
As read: 12h01m40s
